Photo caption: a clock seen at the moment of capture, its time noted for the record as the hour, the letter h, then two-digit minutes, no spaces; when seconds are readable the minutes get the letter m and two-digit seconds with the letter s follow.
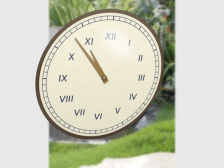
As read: 10h53
